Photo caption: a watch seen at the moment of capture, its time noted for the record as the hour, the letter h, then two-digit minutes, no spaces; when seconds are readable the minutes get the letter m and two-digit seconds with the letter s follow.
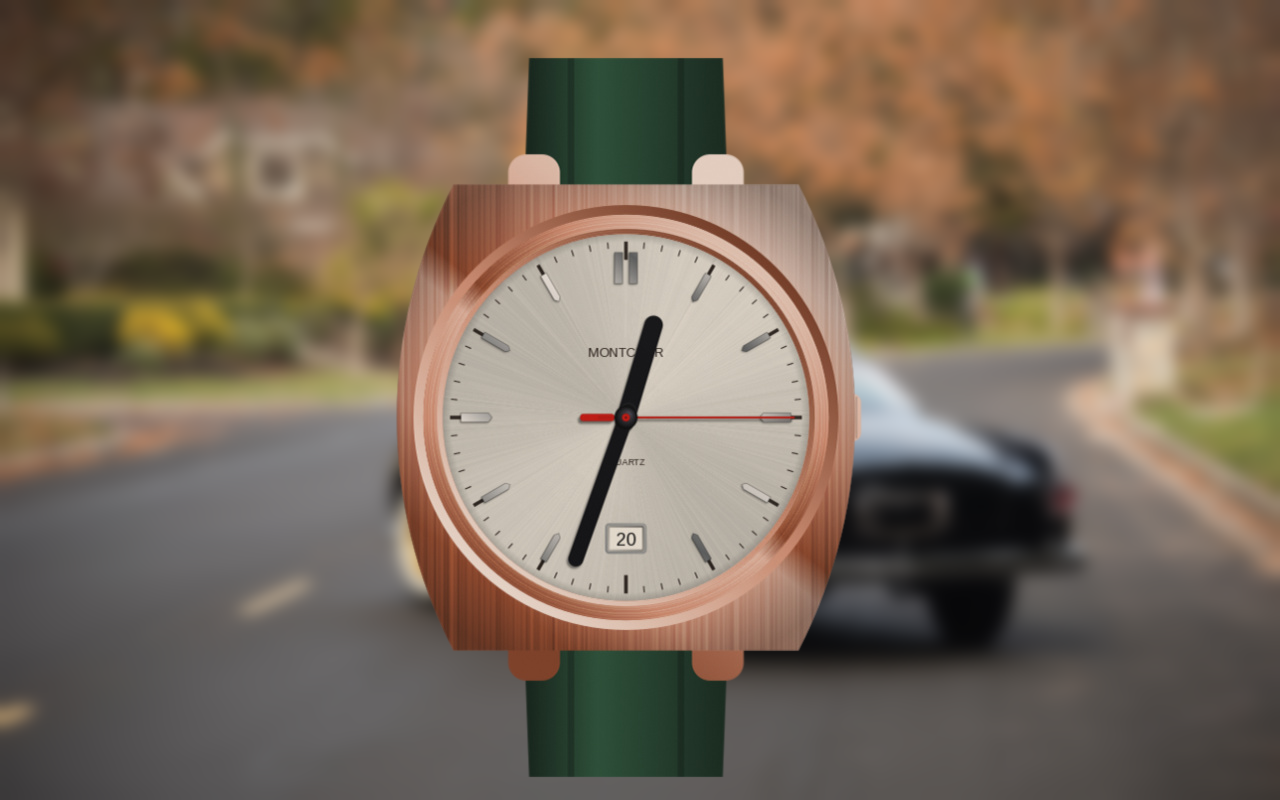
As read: 12h33m15s
